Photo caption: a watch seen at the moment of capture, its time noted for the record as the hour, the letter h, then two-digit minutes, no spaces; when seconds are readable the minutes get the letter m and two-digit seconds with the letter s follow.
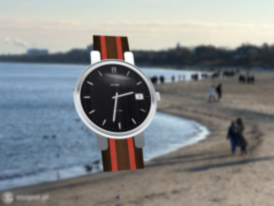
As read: 2h32
